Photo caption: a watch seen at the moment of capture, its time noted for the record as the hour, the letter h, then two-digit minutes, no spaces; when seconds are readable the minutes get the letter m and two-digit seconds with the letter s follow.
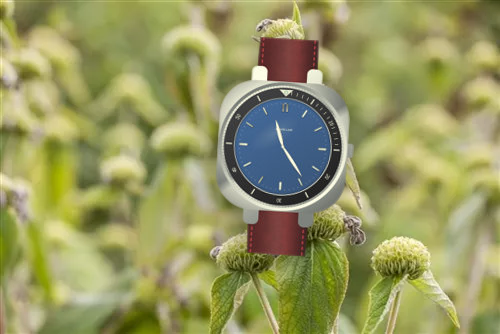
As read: 11h24
